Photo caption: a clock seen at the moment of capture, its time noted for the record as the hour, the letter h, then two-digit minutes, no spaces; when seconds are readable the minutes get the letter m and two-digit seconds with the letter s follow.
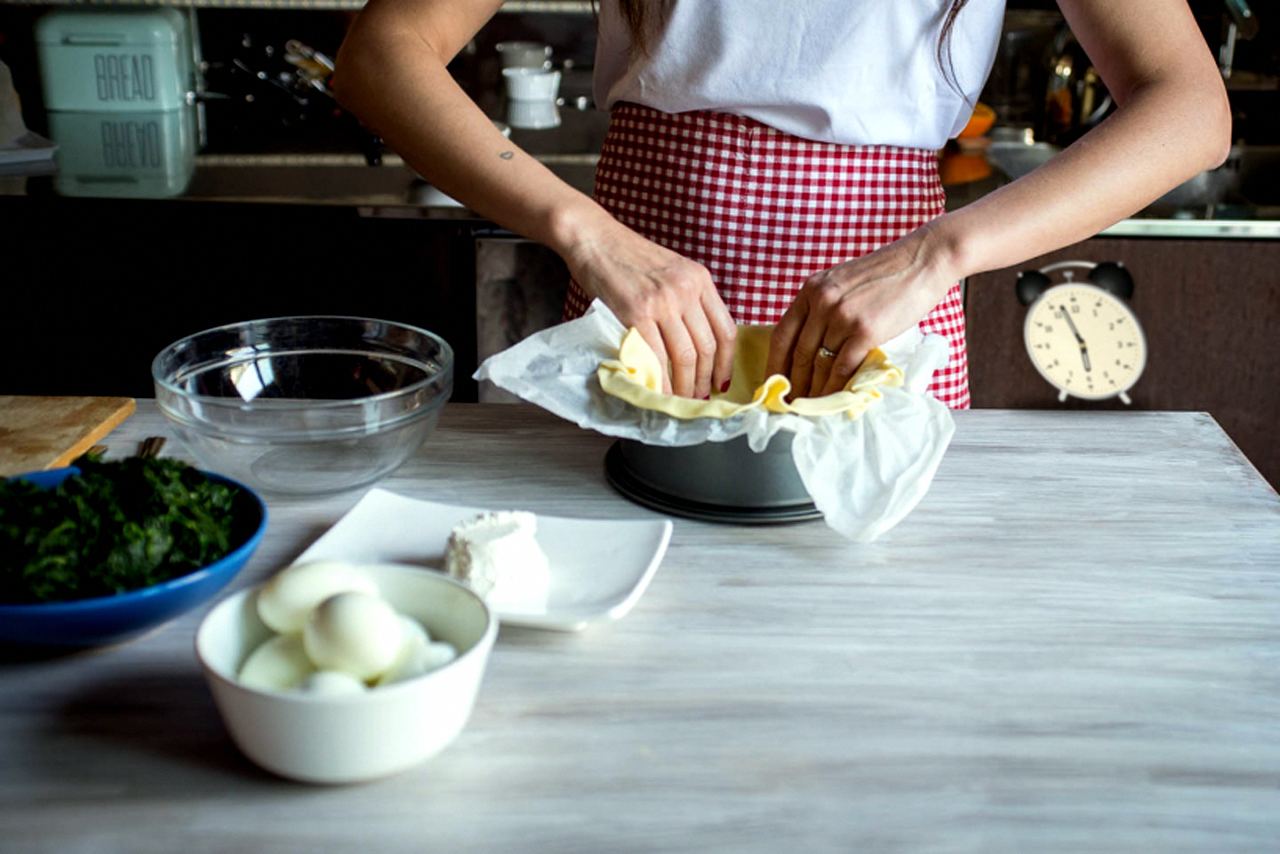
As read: 5h57
